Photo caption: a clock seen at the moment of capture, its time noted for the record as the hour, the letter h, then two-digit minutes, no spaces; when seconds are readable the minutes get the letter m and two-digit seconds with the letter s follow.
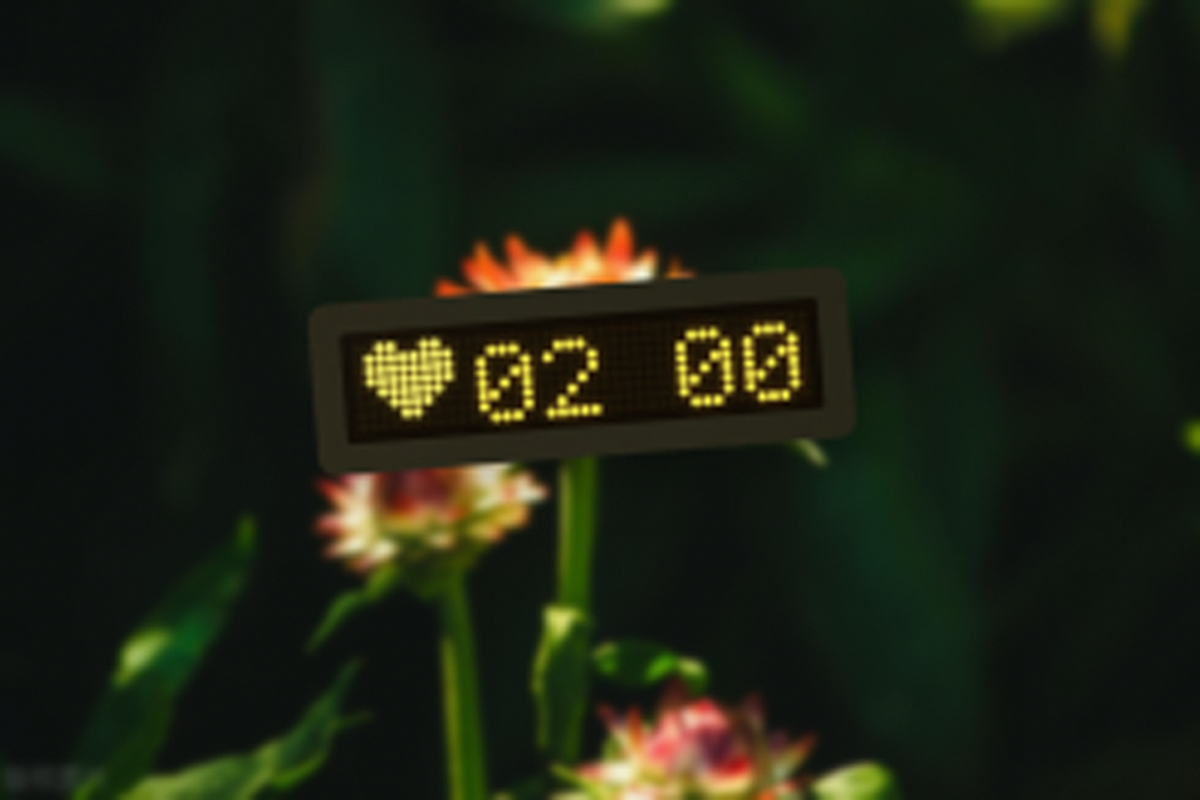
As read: 2h00
